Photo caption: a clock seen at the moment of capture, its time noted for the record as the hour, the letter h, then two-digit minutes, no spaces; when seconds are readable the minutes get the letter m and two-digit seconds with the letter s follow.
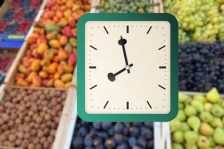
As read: 7h58
